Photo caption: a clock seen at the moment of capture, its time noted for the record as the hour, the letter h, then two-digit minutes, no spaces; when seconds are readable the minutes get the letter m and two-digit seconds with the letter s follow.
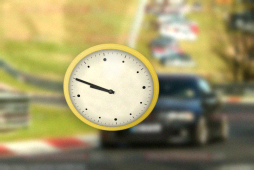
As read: 9h50
